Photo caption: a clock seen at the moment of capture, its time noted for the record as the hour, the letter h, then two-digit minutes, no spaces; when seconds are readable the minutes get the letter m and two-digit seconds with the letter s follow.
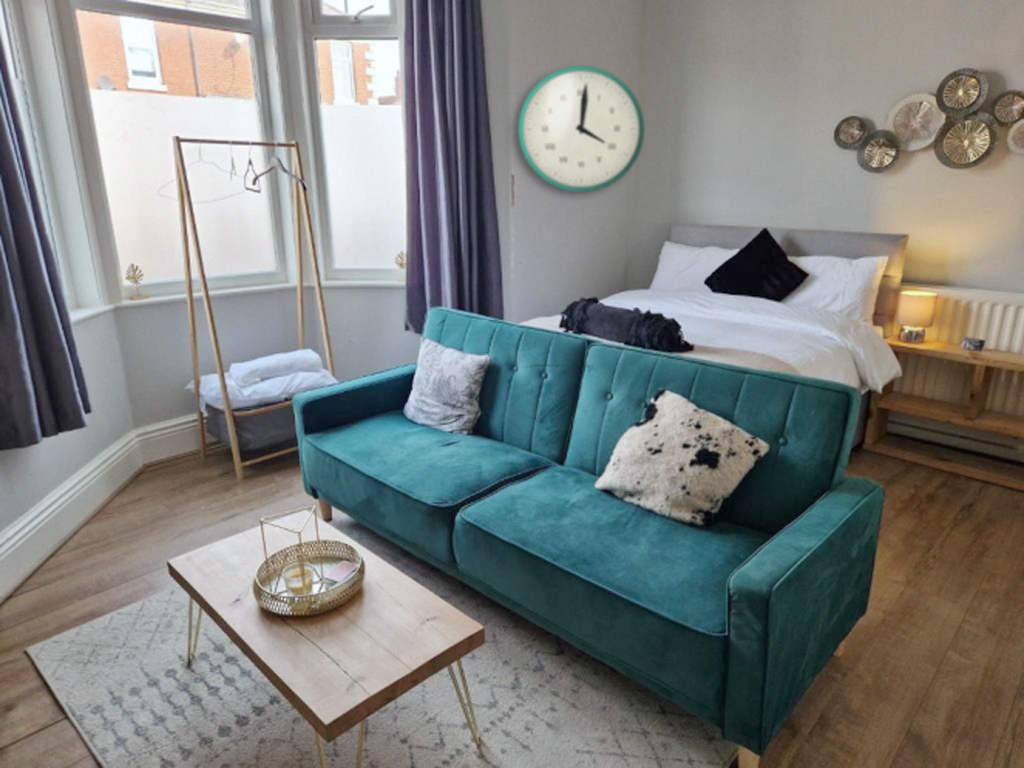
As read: 4h01
